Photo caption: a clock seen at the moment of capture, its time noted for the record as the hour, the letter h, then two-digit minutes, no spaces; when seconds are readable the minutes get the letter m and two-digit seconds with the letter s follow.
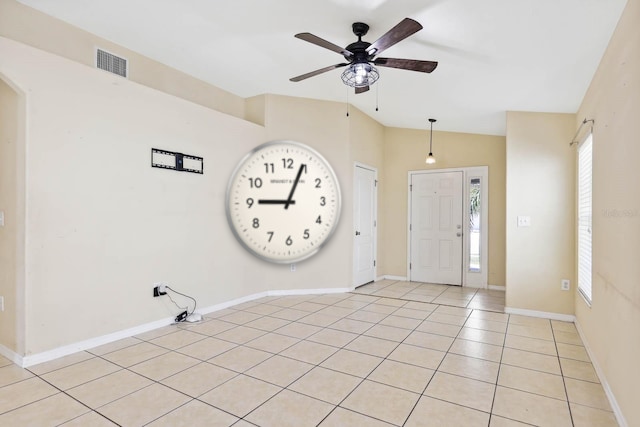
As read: 9h04
